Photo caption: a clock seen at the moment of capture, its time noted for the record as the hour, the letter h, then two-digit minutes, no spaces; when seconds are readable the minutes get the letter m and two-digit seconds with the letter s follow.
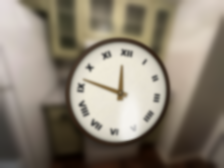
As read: 11h47
